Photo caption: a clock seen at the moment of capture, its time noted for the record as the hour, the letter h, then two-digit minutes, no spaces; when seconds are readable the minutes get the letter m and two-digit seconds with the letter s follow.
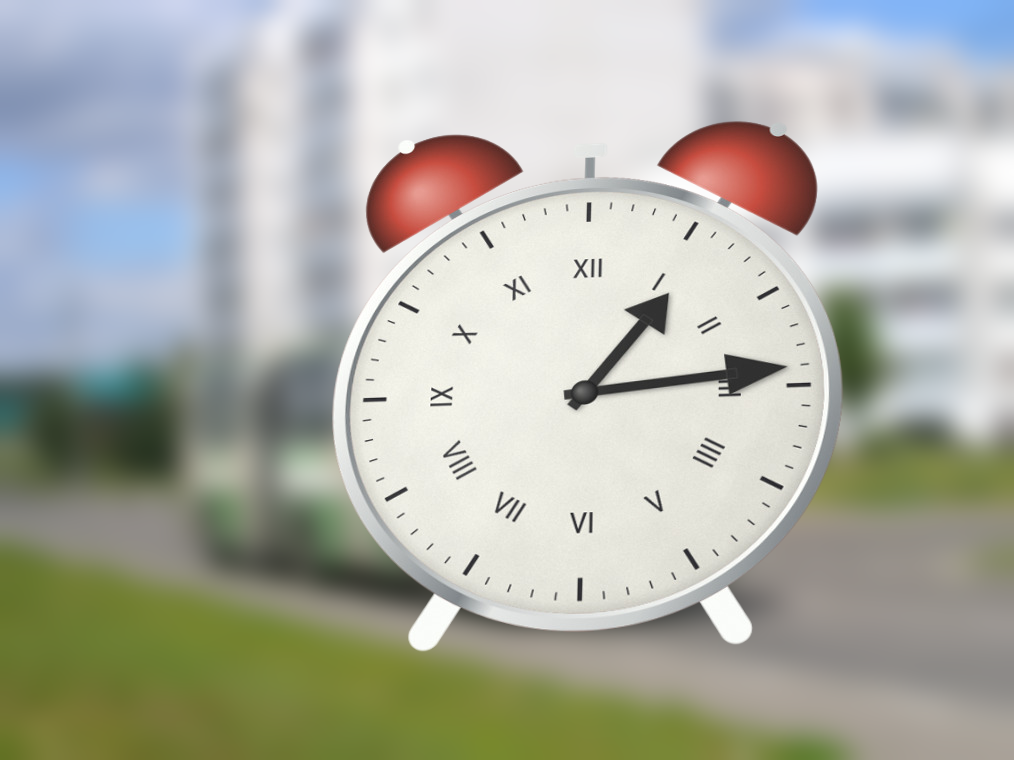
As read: 1h14
